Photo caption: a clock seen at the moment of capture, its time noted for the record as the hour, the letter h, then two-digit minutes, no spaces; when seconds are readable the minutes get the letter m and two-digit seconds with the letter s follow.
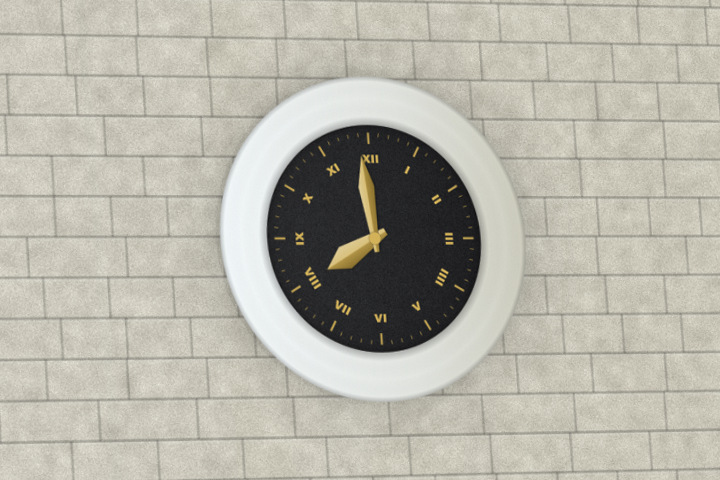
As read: 7h59
